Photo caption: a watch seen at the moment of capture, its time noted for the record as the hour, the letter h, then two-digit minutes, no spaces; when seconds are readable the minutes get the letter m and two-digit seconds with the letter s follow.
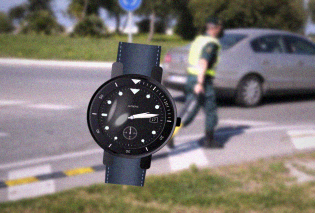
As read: 2h13
